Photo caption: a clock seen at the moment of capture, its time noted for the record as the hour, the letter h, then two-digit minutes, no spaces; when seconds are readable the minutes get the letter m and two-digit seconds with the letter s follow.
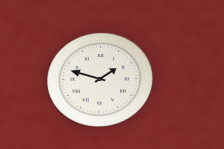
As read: 1h48
